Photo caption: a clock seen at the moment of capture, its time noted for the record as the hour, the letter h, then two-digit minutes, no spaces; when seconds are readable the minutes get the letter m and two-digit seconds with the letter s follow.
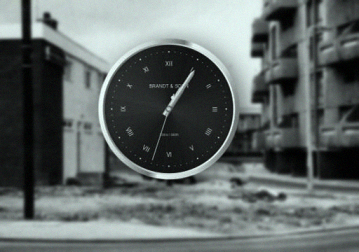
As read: 1h05m33s
